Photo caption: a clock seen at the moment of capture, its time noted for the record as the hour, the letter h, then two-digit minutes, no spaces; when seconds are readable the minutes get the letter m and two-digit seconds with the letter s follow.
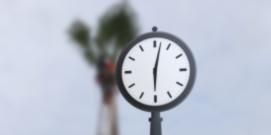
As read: 6h02
